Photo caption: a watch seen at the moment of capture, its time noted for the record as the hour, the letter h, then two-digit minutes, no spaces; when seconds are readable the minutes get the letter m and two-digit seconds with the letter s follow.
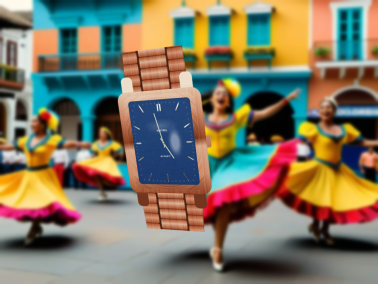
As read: 4h58
